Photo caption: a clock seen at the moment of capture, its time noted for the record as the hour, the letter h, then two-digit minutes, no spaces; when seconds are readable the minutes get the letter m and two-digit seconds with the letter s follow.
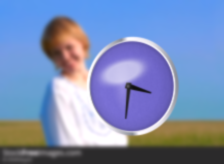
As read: 3h31
